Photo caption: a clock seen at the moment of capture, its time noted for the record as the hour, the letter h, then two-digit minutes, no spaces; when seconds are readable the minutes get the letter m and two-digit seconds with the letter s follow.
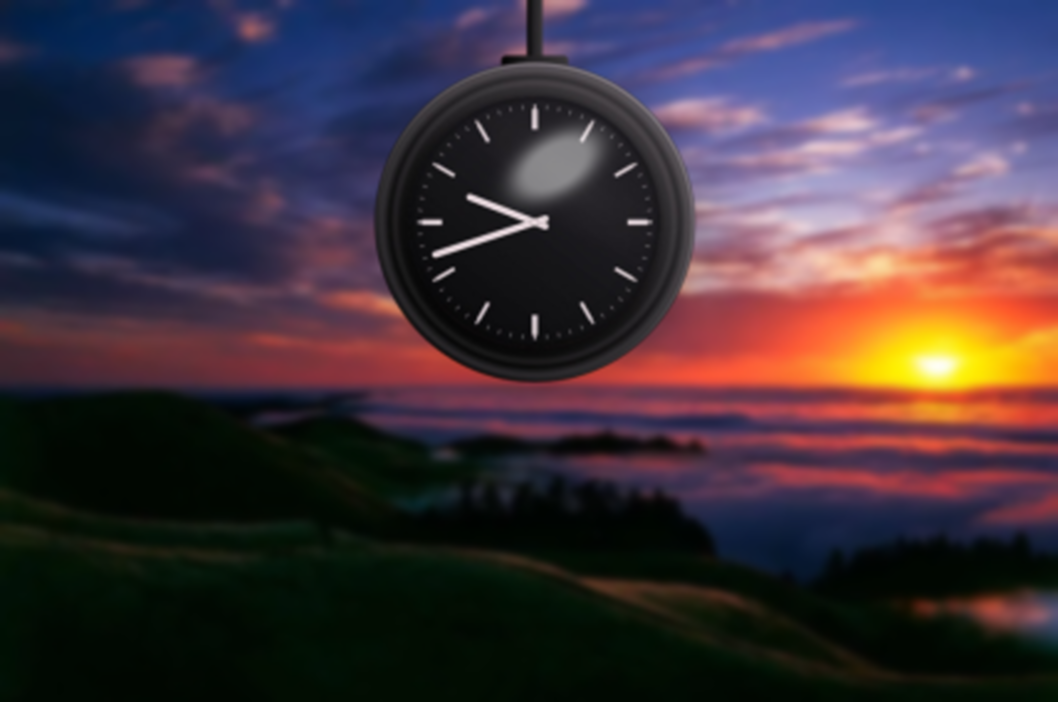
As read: 9h42
